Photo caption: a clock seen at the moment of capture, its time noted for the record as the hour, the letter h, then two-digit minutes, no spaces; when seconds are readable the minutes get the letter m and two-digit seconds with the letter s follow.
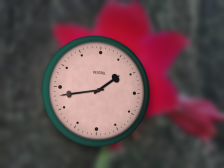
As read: 1h43
